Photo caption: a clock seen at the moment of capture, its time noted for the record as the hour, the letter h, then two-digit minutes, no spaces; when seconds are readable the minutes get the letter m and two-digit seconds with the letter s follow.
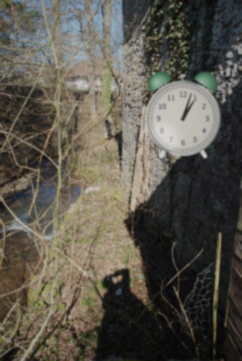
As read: 1h03
